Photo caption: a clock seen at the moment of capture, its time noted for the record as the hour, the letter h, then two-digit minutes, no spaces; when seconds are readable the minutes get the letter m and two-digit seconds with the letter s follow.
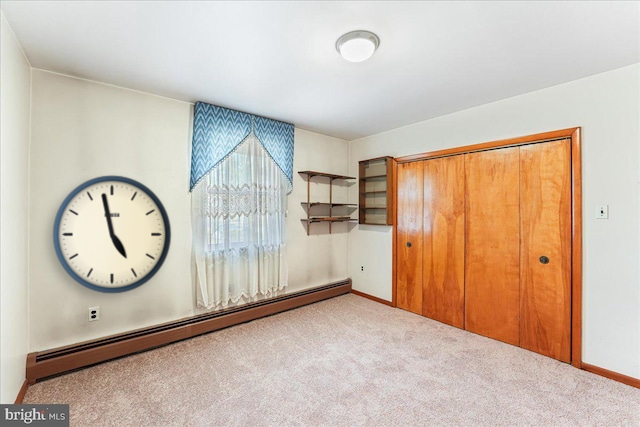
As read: 4h58
